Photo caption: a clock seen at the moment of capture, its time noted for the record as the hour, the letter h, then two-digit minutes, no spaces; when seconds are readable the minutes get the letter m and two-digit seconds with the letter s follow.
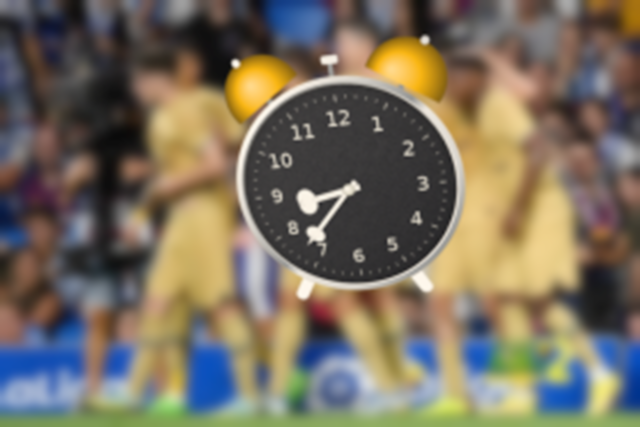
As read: 8h37
